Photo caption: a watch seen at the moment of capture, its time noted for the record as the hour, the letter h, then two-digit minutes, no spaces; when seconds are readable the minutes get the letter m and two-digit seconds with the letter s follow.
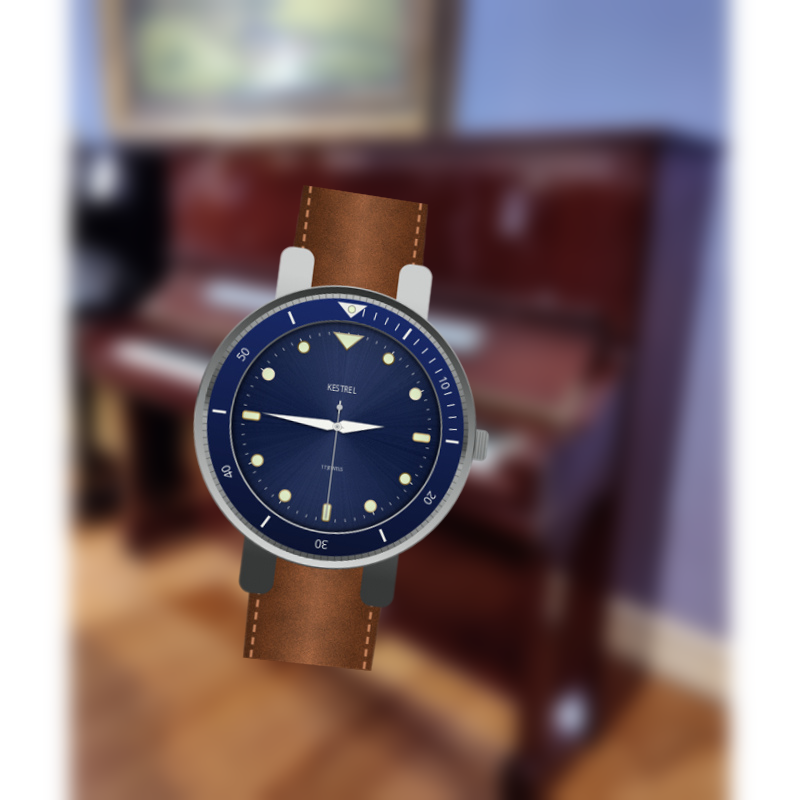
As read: 2h45m30s
